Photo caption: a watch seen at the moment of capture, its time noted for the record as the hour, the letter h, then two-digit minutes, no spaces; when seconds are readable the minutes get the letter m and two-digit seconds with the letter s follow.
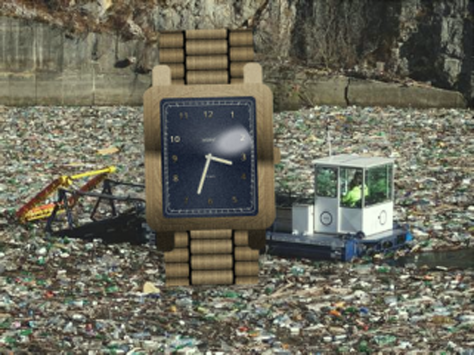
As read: 3h33
